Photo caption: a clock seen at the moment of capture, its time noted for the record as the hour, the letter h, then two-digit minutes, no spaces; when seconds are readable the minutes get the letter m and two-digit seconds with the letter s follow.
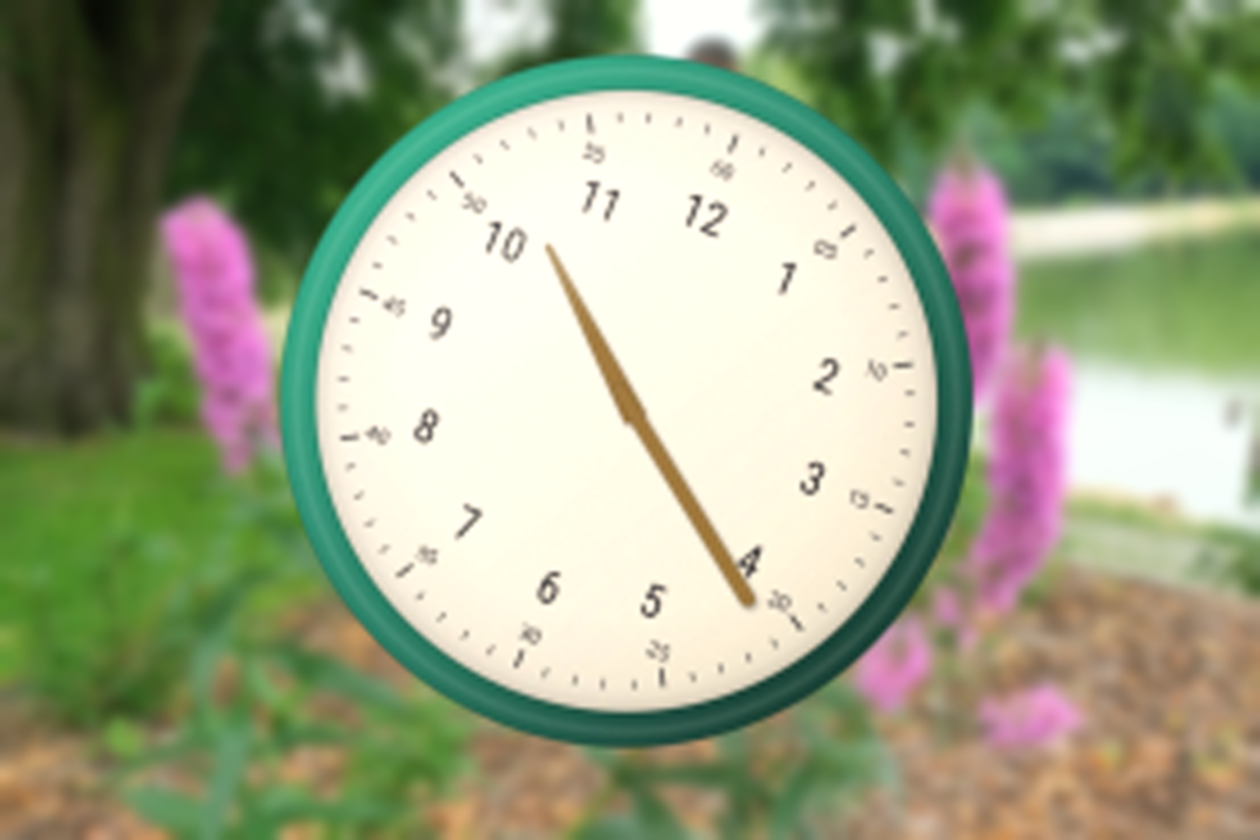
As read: 10h21
